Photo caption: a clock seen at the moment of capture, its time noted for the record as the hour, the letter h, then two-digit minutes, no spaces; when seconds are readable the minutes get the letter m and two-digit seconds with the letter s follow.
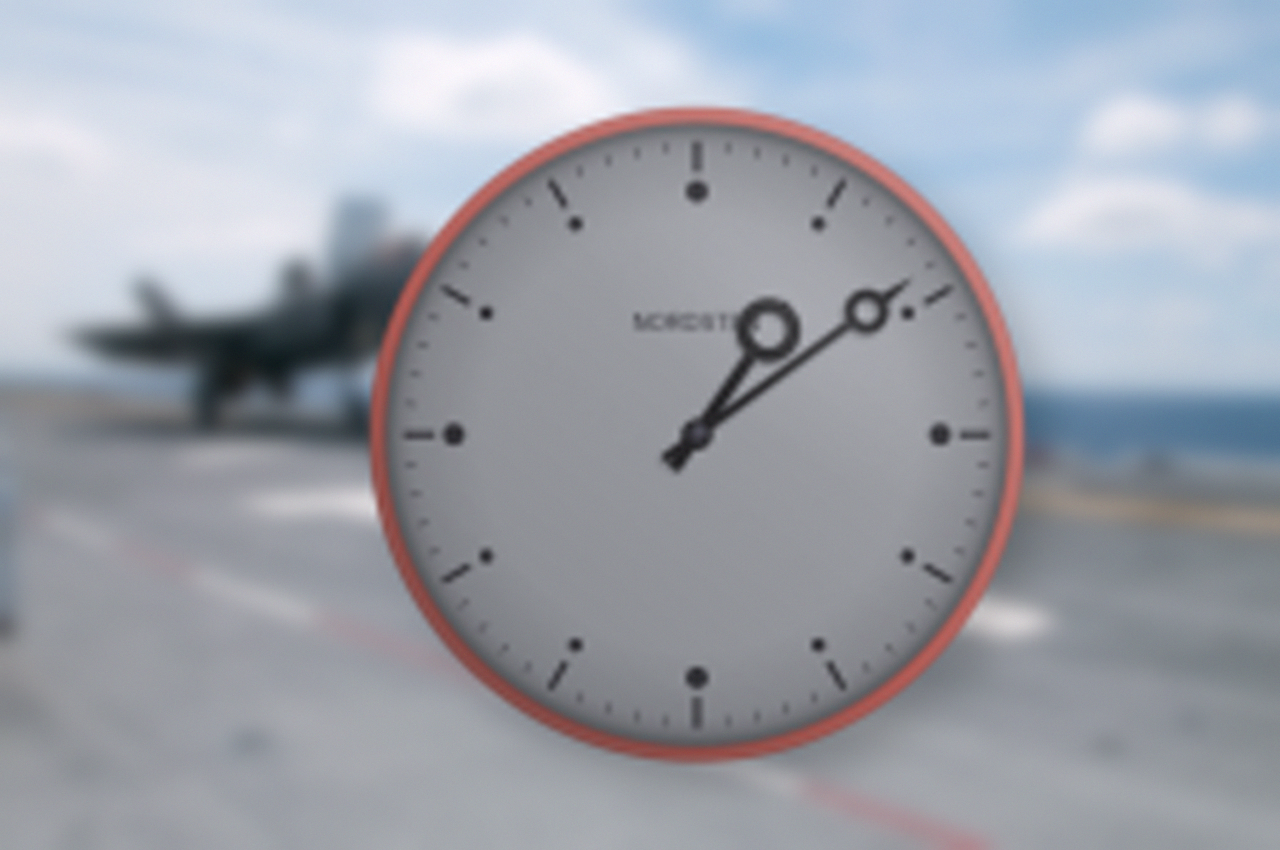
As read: 1h09
